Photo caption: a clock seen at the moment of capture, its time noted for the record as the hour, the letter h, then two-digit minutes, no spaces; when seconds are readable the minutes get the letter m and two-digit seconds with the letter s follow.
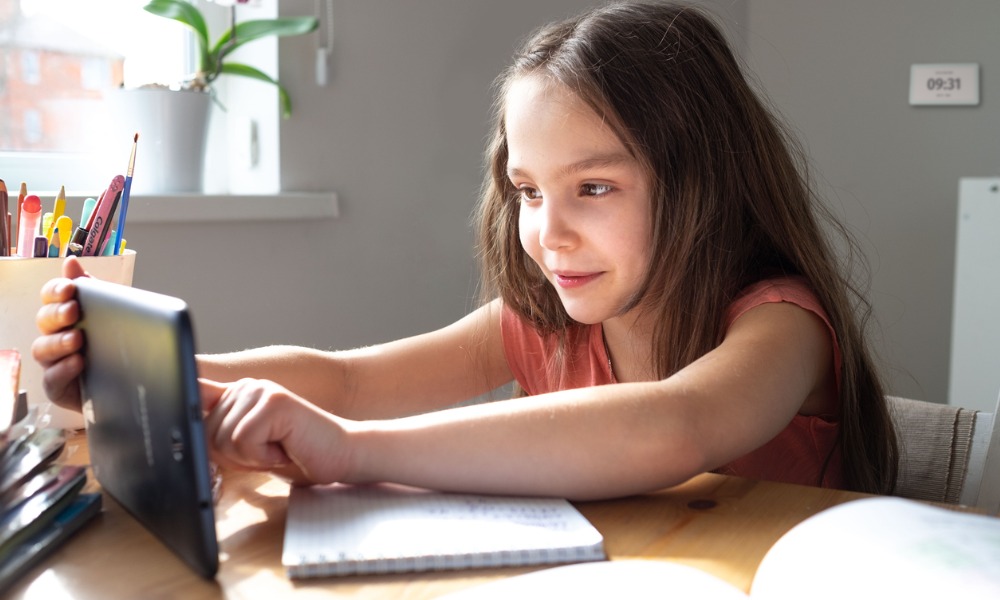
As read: 9h31
